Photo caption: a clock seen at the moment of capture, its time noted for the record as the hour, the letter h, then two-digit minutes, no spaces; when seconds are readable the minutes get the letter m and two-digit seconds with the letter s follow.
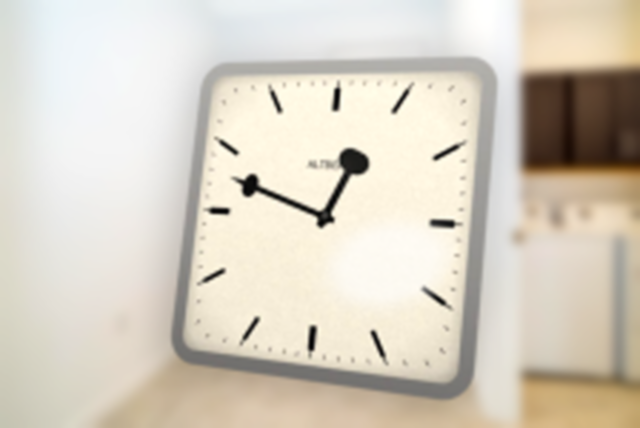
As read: 12h48
